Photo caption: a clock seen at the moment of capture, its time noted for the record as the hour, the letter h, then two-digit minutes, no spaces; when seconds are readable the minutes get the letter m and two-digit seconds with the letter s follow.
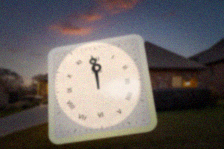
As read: 11h59
